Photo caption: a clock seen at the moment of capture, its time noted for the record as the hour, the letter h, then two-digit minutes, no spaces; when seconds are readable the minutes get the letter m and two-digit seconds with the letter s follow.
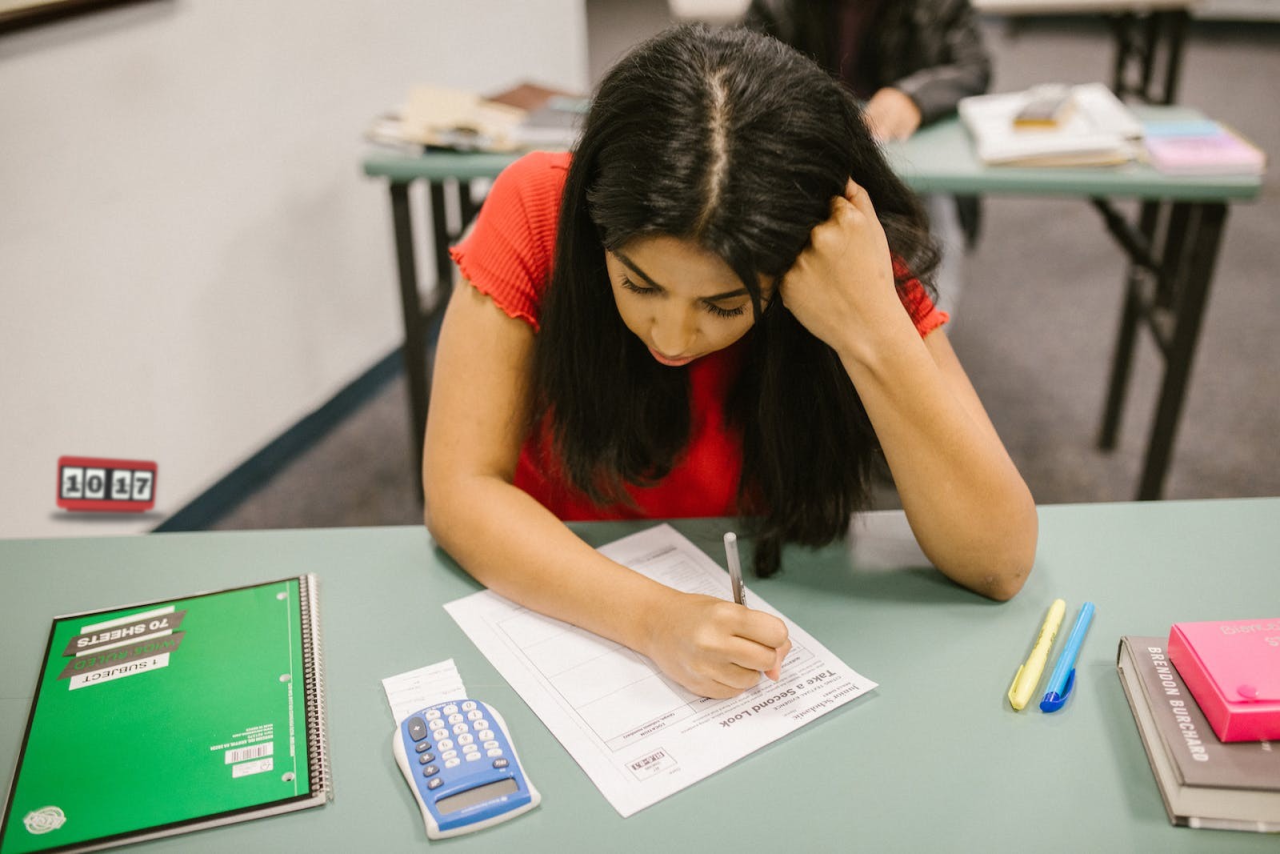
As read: 10h17
